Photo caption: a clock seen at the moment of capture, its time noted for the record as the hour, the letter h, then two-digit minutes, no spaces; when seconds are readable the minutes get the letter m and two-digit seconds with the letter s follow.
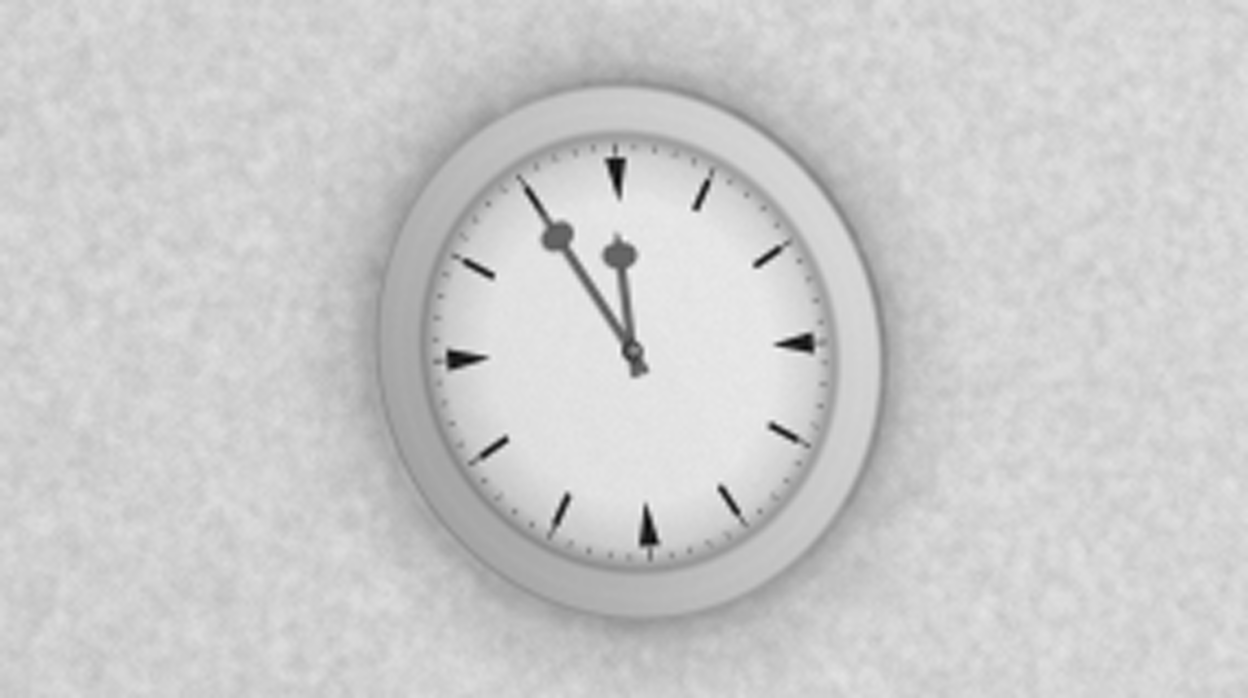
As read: 11h55
